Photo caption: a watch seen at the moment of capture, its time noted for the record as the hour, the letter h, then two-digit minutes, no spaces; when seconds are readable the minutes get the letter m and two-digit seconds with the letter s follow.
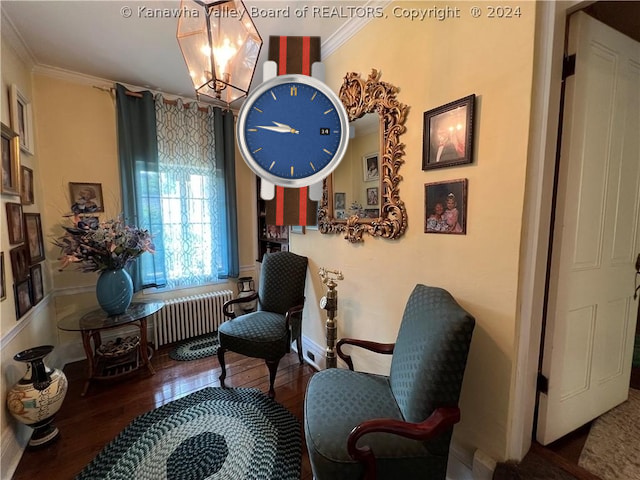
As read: 9h46
